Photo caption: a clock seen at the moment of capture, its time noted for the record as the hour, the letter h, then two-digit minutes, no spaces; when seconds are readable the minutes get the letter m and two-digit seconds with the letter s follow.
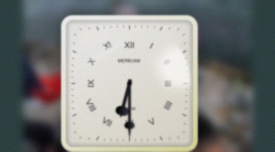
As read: 6h30
